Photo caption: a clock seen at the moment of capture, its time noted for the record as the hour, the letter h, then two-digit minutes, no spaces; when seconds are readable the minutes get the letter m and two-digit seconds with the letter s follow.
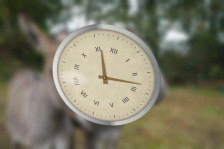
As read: 11h13
